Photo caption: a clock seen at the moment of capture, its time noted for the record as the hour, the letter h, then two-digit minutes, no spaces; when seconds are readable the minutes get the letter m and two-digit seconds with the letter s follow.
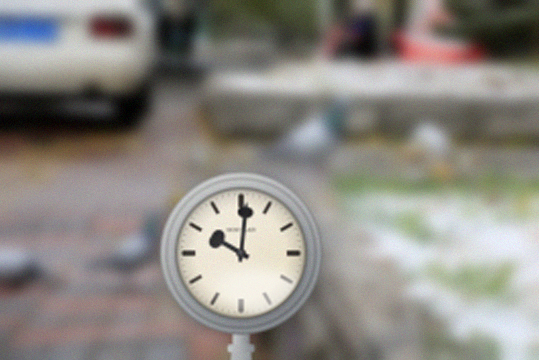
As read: 10h01
